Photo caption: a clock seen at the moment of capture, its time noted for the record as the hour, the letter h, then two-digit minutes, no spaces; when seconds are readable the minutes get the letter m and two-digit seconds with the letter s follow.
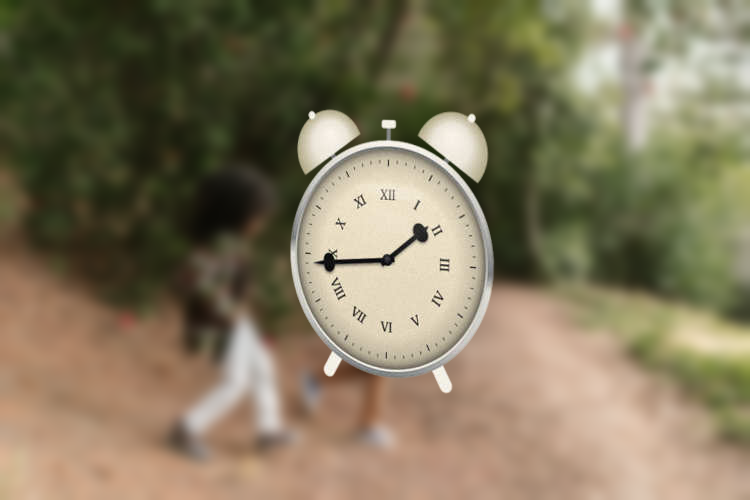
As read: 1h44
